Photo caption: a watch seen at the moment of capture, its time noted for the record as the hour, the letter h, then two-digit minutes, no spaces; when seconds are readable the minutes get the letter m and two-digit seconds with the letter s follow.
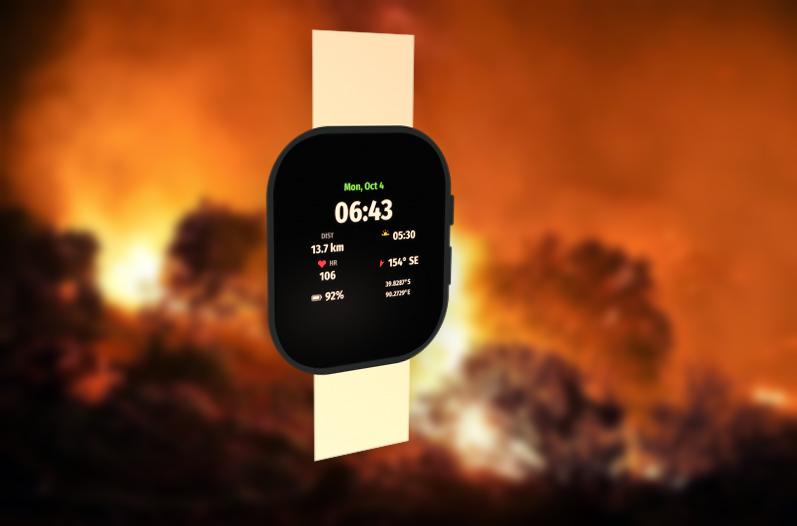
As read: 6h43
